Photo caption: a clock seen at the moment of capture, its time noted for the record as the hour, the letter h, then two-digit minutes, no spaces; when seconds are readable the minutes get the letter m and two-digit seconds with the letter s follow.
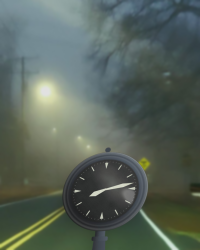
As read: 8h13
